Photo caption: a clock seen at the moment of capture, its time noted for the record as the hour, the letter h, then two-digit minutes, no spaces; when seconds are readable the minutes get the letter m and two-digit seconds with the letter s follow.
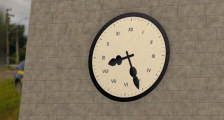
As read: 8h26
